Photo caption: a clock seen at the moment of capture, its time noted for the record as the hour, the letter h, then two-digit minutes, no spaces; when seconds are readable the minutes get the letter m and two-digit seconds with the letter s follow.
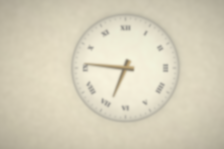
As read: 6h46
